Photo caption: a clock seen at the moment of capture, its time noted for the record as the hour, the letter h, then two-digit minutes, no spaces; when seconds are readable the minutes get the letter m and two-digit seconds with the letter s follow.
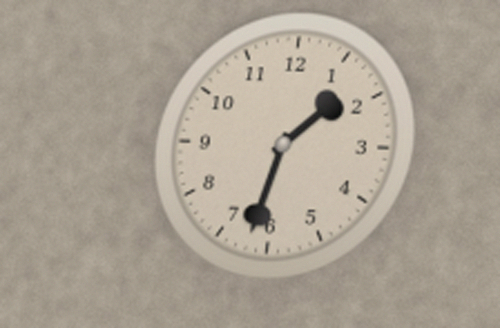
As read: 1h32
